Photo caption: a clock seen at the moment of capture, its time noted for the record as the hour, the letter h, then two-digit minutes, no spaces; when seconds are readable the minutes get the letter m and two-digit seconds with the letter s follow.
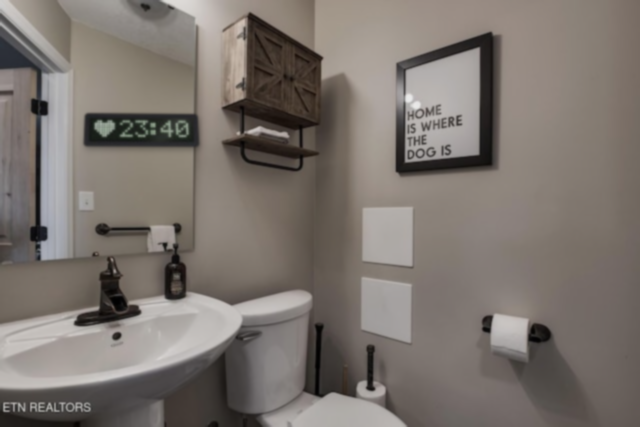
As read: 23h40
